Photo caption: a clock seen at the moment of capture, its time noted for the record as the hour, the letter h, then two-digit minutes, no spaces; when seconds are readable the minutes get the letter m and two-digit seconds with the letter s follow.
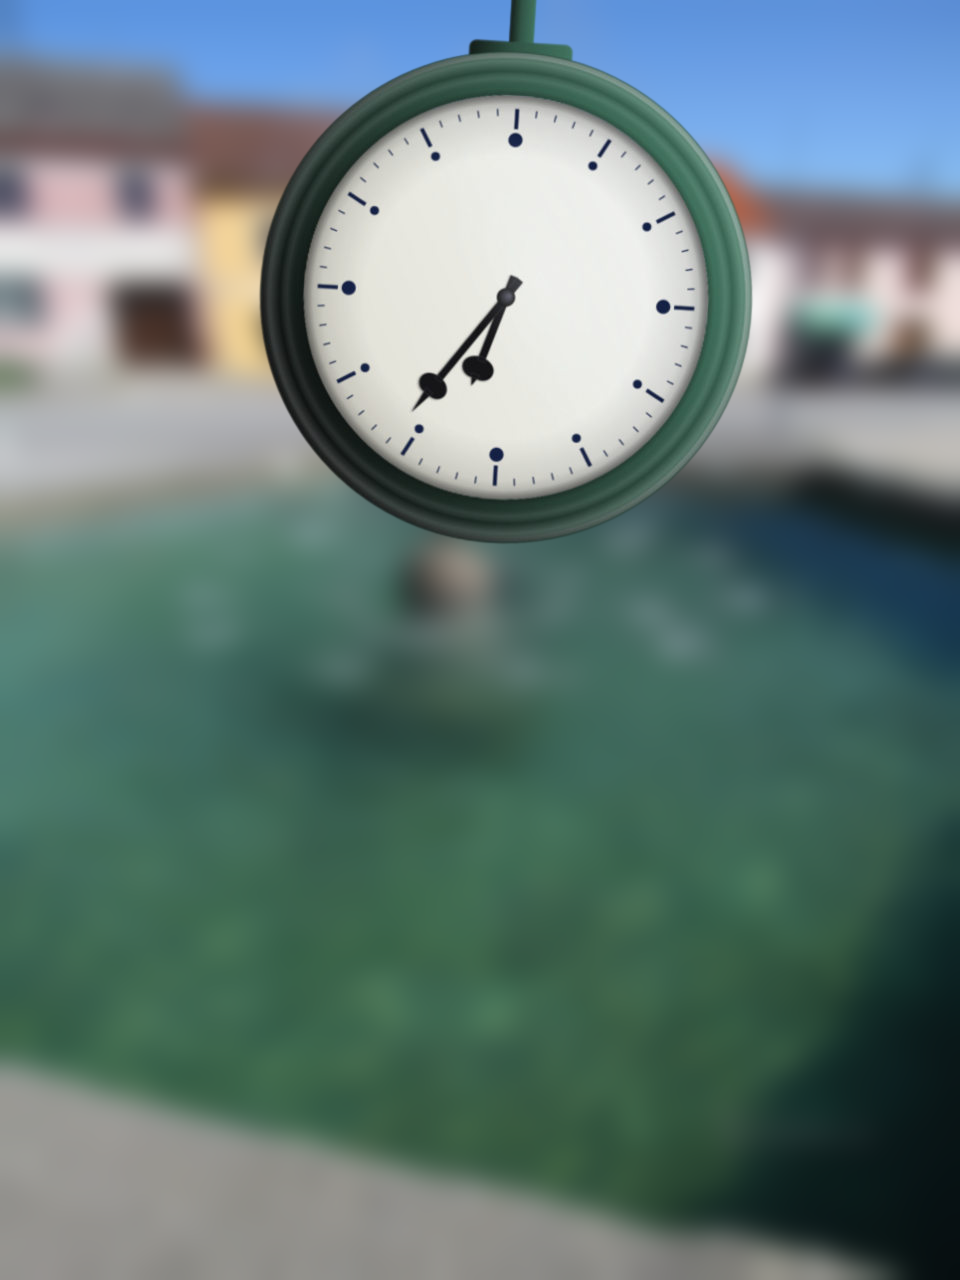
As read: 6h36
